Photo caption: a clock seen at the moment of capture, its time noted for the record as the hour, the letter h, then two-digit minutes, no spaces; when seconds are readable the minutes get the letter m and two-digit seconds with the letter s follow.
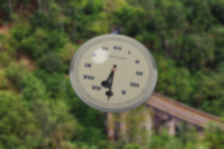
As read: 6h30
